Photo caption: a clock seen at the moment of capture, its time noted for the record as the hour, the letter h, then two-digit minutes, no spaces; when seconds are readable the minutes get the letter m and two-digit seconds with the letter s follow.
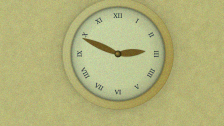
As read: 2h49
